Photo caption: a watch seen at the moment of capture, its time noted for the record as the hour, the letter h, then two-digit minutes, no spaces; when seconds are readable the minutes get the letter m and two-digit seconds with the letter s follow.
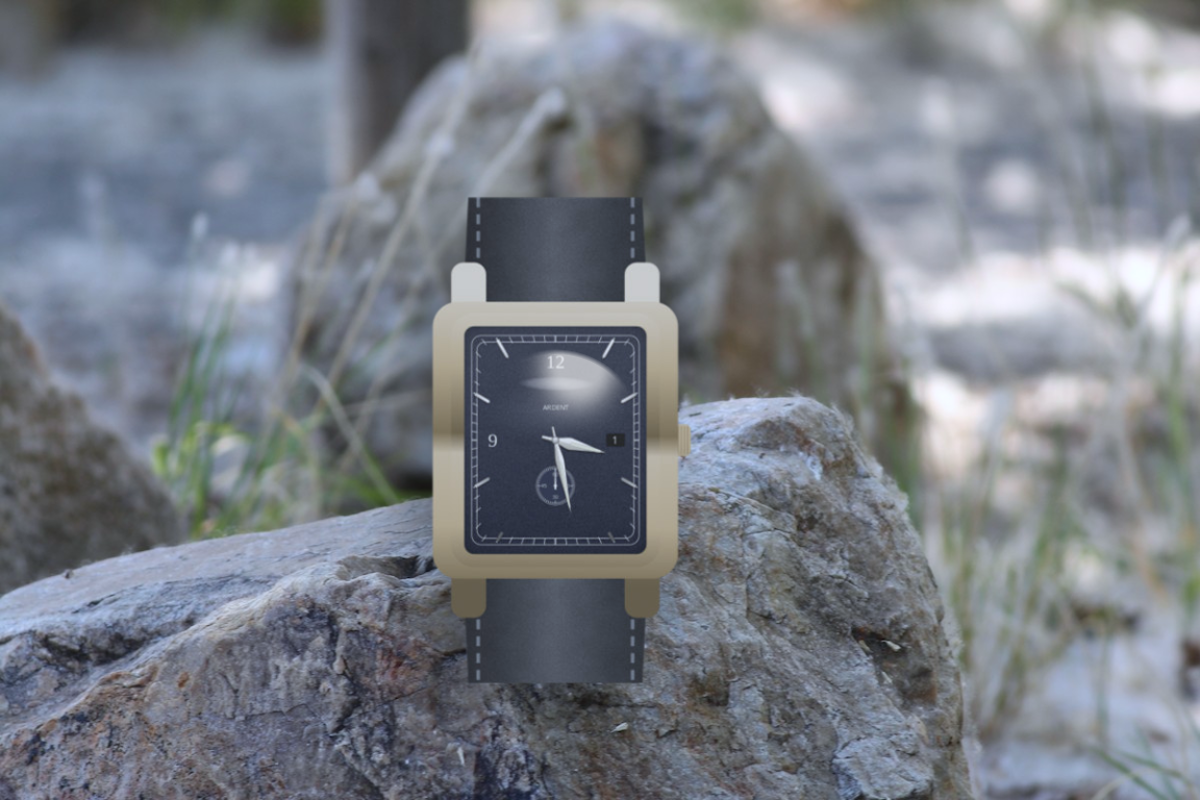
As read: 3h28
